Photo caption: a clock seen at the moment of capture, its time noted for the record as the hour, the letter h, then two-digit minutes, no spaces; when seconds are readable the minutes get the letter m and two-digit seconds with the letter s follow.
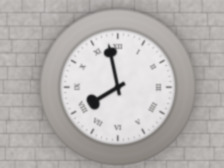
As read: 7h58
